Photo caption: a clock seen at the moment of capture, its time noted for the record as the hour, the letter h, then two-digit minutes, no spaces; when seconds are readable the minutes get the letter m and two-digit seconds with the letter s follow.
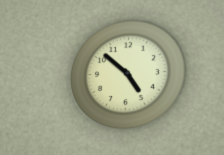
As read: 4h52
